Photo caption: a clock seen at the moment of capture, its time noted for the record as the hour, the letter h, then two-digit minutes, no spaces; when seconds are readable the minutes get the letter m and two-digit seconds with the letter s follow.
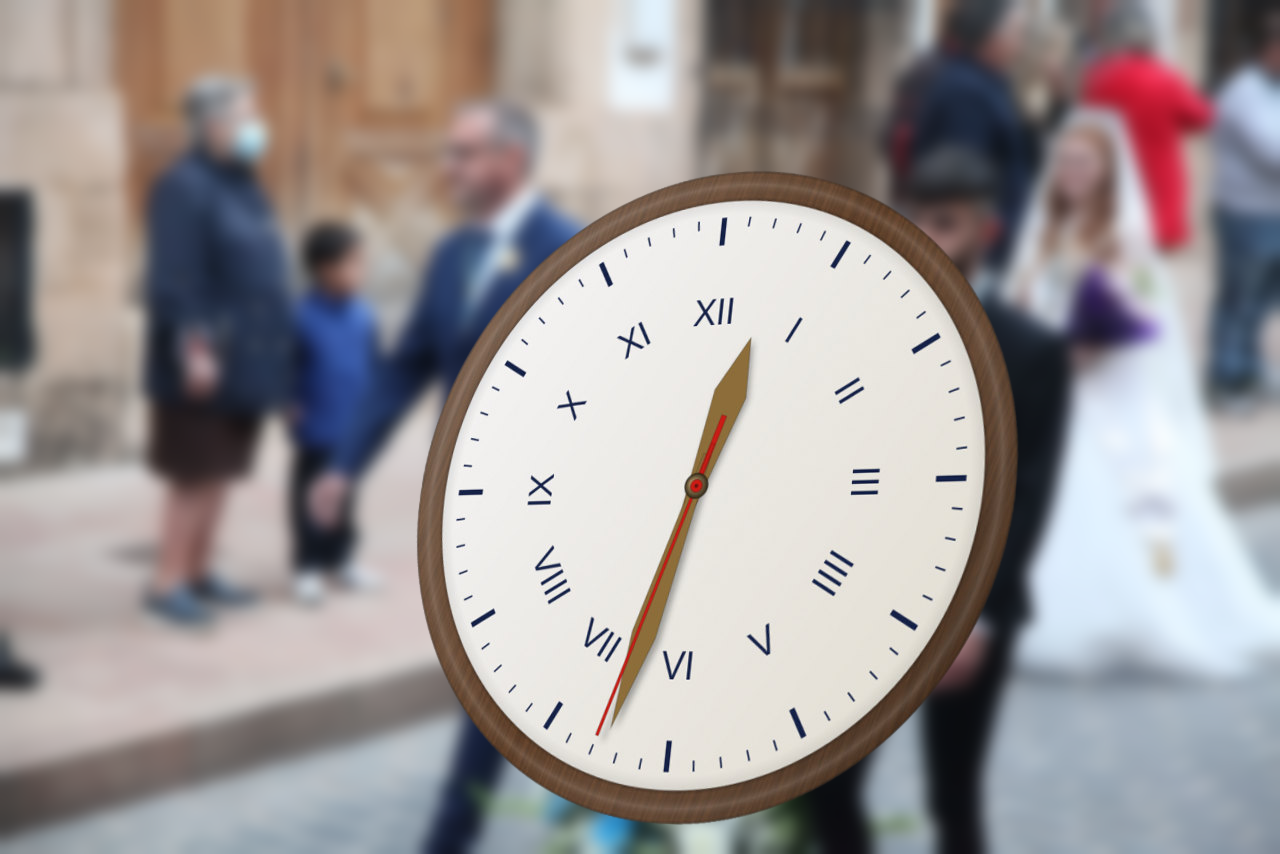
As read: 12h32m33s
